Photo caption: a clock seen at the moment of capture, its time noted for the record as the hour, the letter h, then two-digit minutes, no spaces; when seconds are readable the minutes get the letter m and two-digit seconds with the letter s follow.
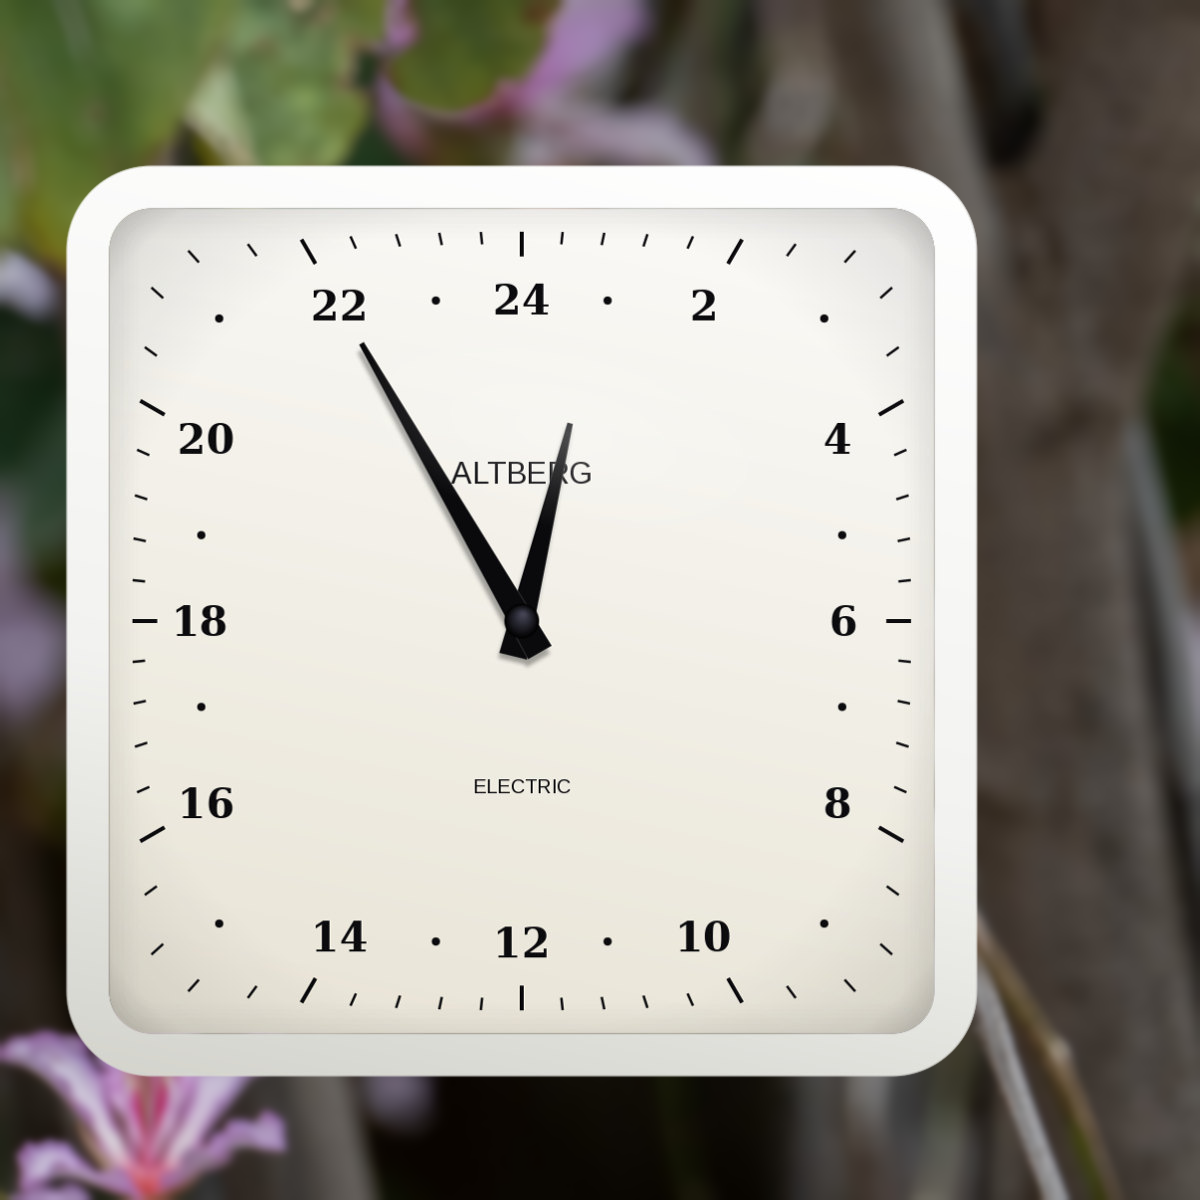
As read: 0h55
